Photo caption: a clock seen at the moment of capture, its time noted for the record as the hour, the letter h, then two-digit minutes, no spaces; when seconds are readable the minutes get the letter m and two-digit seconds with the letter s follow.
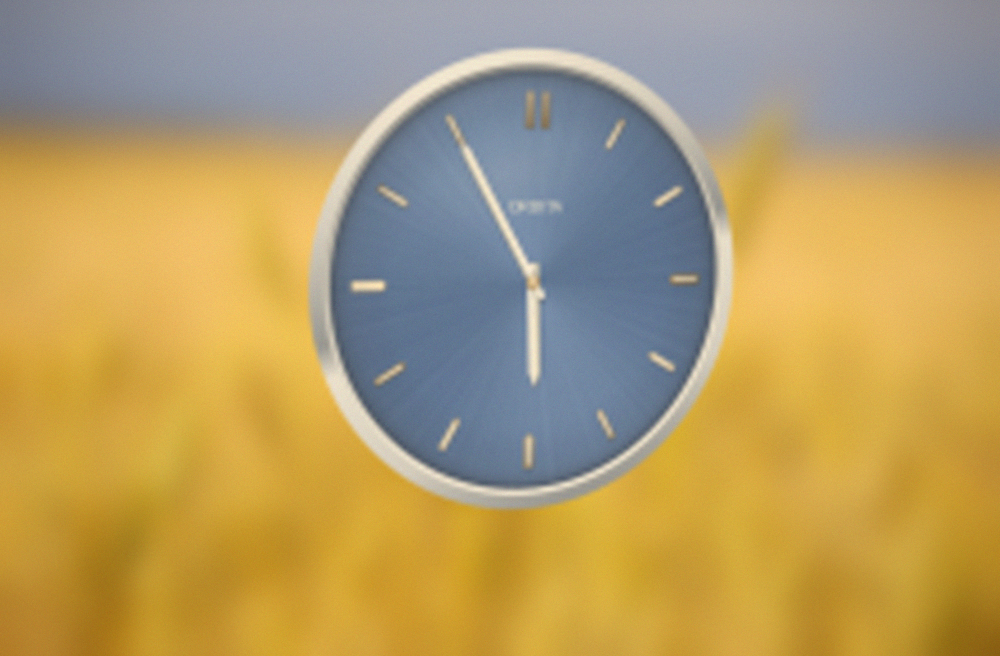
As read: 5h55
